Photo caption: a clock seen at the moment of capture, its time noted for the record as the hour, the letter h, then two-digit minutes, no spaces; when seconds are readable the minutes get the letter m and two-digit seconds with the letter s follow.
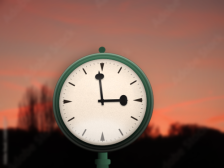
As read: 2h59
